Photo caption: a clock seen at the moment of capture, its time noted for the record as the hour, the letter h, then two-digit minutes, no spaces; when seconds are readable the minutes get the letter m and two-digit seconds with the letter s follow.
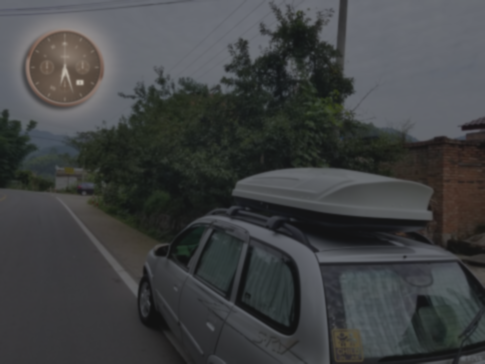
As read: 6h27
